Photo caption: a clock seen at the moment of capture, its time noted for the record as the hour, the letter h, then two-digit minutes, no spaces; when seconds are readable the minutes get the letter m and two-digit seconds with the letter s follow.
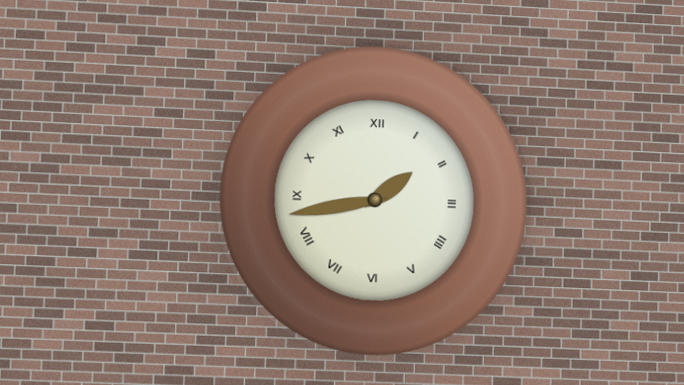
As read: 1h43
